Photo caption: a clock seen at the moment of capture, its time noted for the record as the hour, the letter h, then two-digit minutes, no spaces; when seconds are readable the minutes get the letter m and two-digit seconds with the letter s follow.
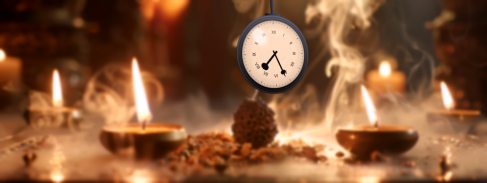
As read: 7h26
